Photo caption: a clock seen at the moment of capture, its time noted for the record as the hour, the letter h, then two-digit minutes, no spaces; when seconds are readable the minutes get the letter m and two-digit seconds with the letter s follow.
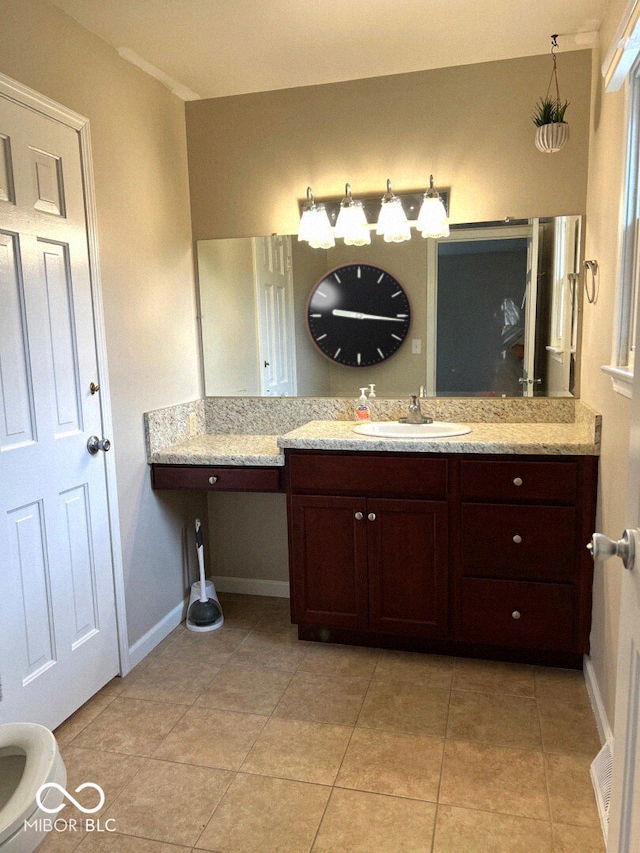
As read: 9h16
